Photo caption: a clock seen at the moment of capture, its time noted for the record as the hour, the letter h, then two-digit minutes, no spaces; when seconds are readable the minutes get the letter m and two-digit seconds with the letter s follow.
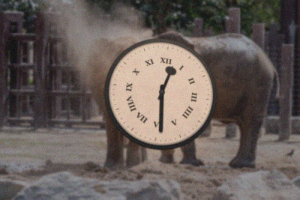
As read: 12h29
